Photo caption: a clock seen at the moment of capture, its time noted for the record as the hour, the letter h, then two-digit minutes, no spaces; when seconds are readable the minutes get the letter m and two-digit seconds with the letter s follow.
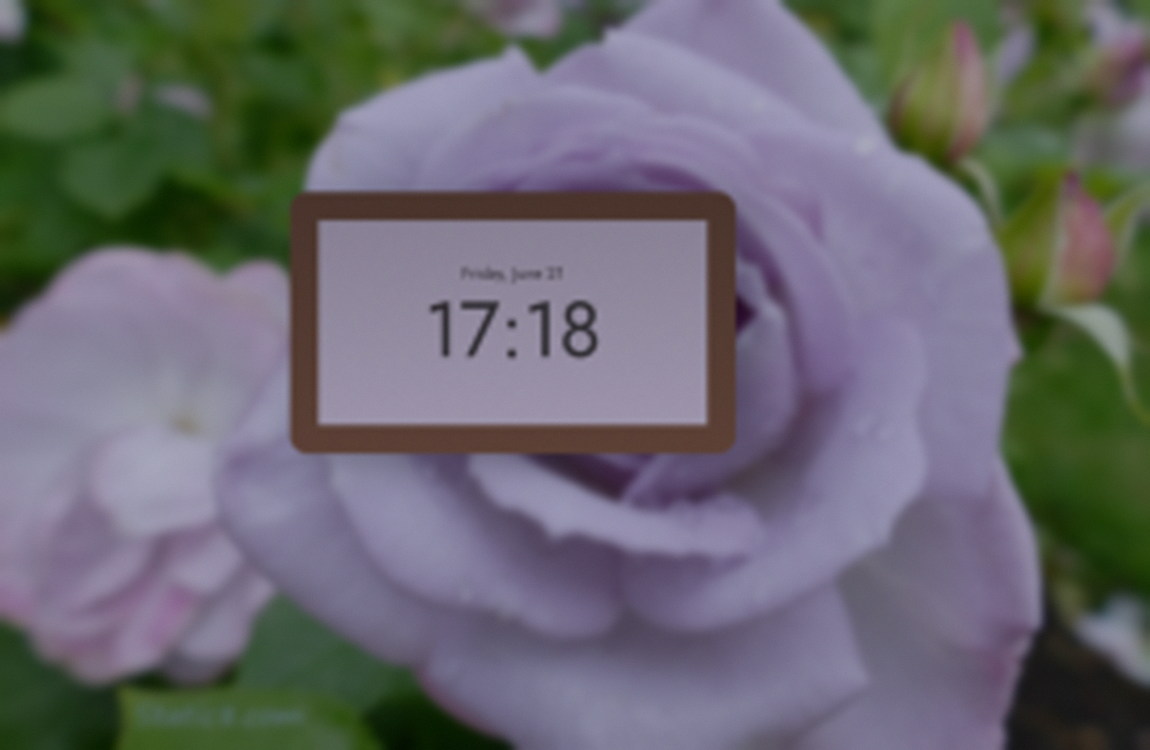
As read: 17h18
